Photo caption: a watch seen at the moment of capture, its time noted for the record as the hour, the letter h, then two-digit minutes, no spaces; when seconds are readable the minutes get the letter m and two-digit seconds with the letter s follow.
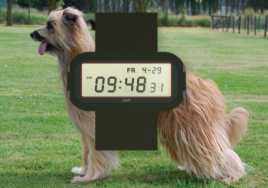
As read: 9h48m31s
